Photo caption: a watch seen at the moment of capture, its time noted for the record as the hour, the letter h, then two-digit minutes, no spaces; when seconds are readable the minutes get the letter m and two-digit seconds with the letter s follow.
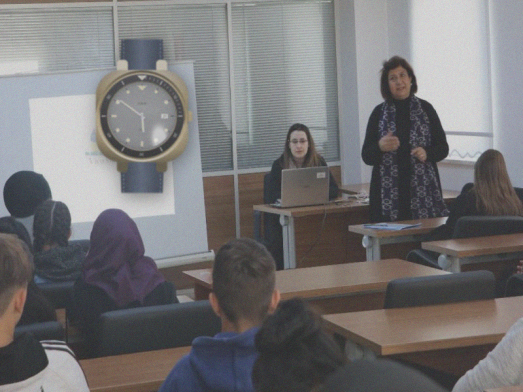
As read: 5h51
